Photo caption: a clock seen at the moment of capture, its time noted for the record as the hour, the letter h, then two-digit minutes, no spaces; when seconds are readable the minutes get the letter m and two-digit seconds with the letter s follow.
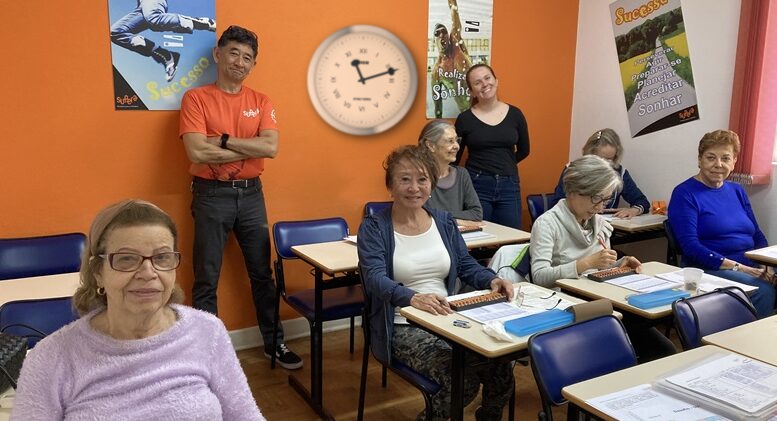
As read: 11h12
